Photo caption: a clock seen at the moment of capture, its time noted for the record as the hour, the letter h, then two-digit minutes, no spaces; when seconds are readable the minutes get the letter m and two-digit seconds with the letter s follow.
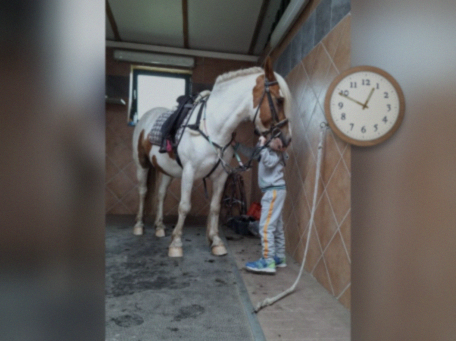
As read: 12h49
